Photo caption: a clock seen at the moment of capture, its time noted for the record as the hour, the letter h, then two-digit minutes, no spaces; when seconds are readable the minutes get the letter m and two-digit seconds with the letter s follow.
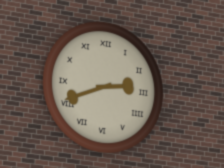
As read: 2h41
